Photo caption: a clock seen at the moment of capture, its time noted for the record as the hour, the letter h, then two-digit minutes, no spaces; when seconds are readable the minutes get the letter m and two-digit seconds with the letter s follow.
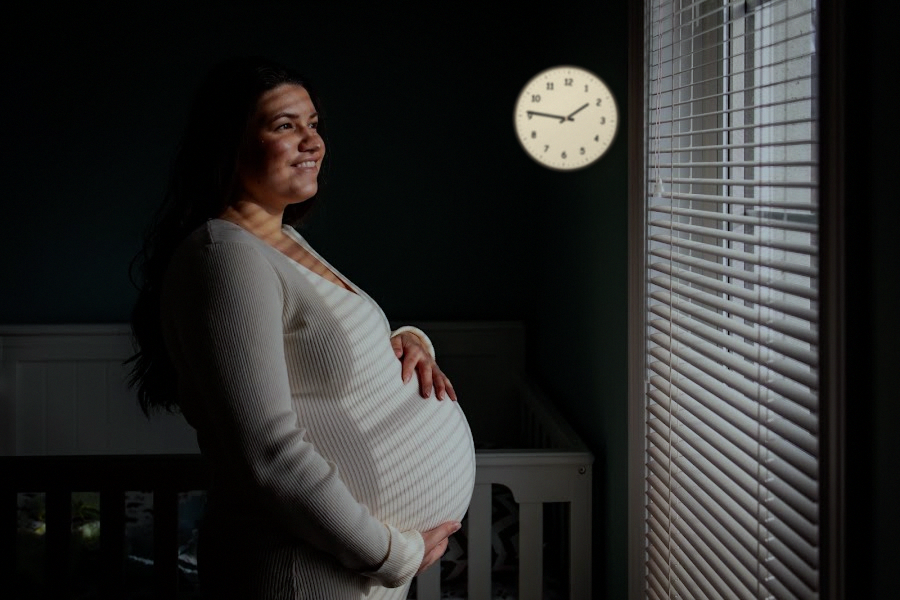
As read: 1h46
